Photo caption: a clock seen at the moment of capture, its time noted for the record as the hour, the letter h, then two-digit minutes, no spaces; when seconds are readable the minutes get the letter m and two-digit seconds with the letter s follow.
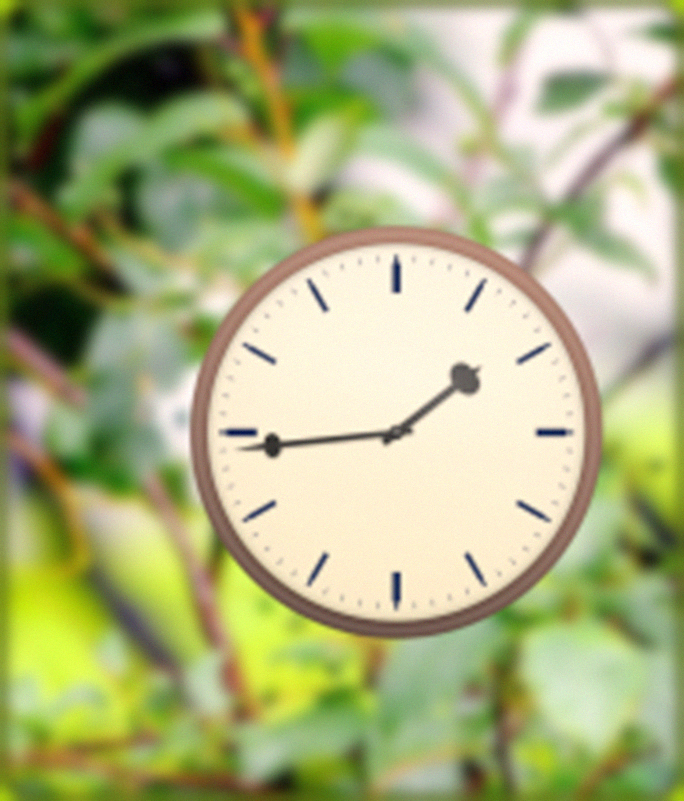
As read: 1h44
